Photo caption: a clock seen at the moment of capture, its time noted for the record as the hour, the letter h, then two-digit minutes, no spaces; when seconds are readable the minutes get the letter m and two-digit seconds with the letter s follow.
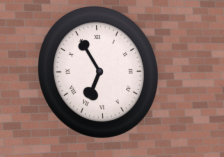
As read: 6h55
